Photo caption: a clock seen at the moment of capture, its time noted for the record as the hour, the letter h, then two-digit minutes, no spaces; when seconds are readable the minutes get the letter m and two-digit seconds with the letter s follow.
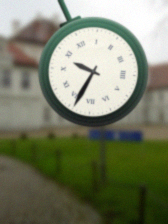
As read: 10h39
